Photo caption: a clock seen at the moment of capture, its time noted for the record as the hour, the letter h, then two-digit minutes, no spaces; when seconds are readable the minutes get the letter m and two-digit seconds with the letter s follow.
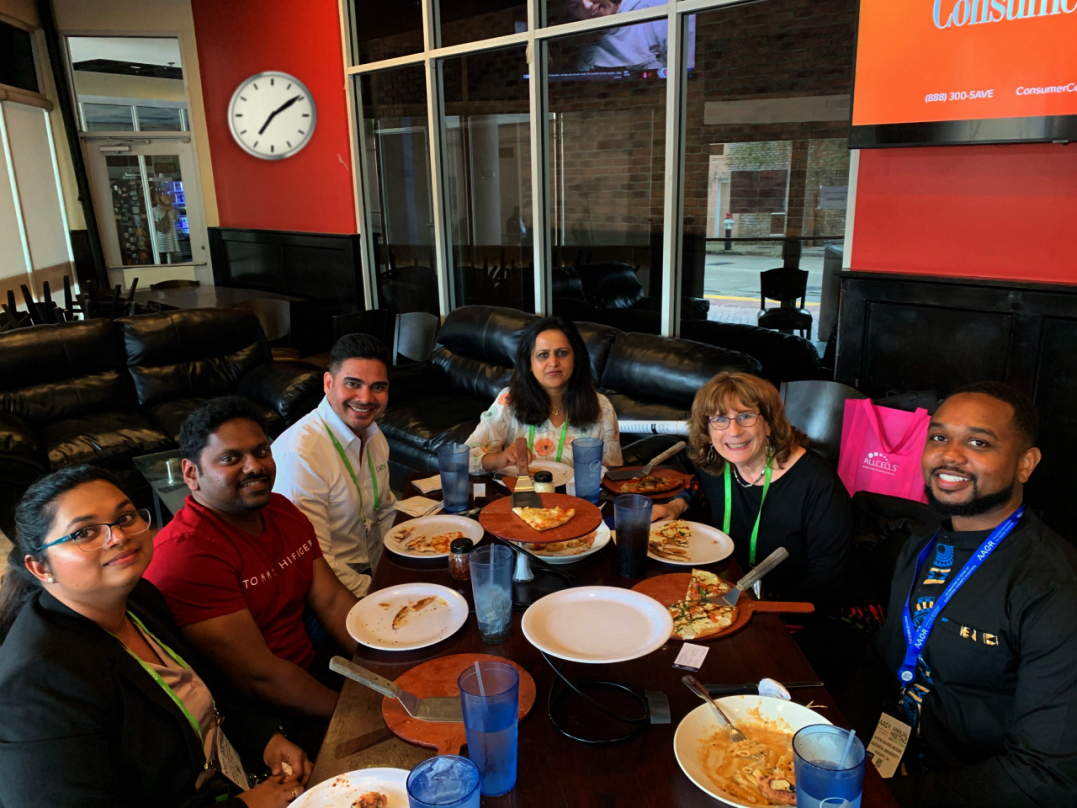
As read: 7h09
